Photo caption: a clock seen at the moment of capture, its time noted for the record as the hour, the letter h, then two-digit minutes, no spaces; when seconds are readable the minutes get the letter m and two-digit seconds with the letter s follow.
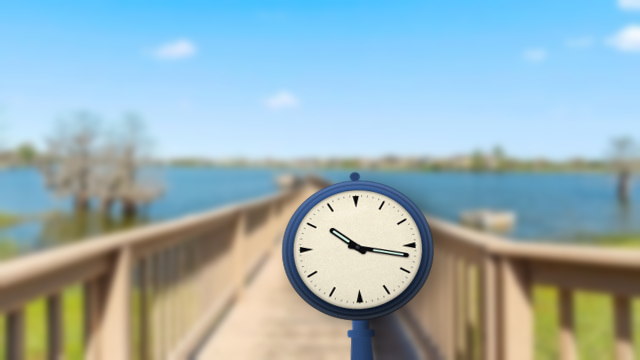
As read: 10h17
